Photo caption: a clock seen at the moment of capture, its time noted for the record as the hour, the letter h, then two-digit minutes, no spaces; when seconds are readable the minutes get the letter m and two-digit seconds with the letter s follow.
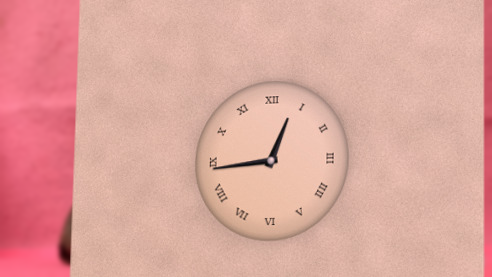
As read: 12h44
